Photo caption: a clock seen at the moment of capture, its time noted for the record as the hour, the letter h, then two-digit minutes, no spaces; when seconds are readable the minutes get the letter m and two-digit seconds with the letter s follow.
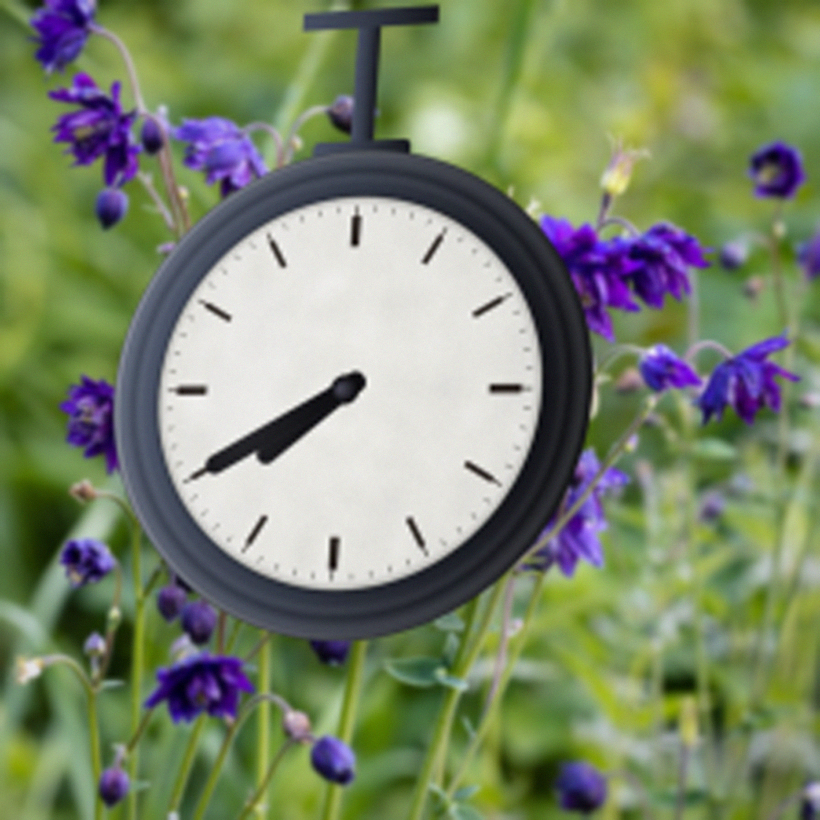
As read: 7h40
